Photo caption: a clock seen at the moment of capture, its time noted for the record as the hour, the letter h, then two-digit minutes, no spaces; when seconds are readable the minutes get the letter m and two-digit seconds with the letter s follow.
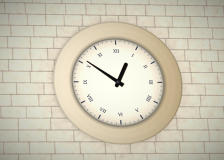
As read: 12h51
